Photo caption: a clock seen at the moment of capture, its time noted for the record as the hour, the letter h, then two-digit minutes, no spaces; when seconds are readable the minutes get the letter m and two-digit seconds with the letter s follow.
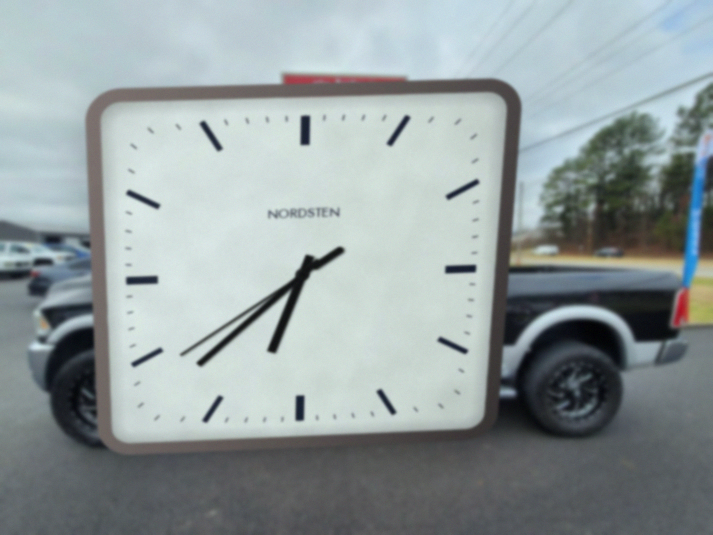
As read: 6h37m39s
